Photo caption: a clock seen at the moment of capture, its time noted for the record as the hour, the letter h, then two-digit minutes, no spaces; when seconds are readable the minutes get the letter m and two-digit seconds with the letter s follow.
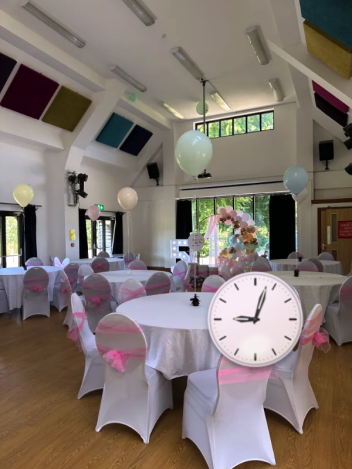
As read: 9h03
